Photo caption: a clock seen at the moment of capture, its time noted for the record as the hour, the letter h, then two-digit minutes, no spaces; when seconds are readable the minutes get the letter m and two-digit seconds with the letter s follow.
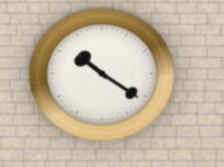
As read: 10h21
